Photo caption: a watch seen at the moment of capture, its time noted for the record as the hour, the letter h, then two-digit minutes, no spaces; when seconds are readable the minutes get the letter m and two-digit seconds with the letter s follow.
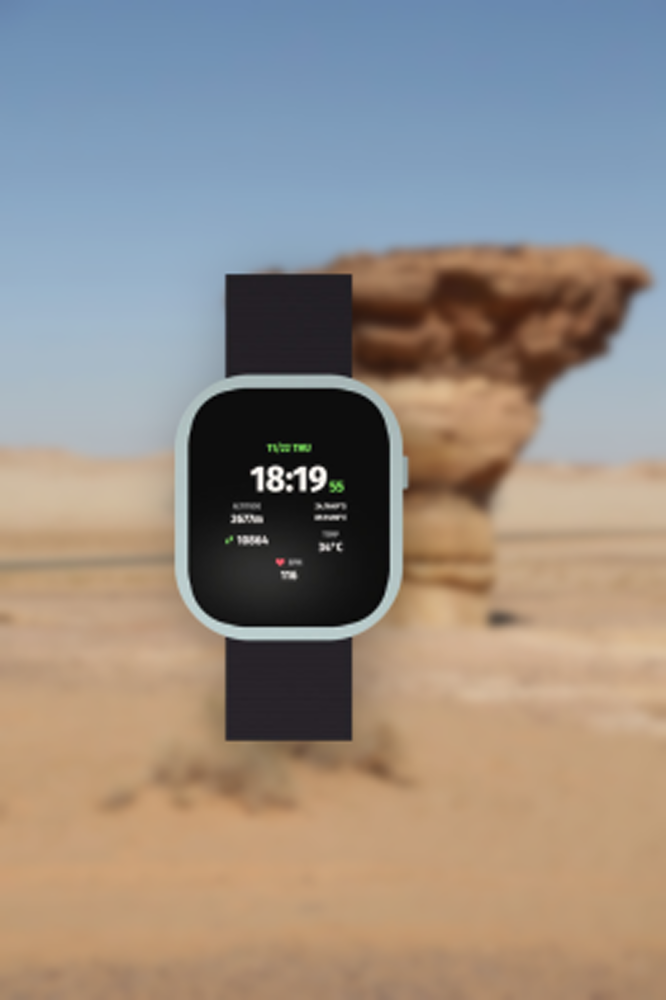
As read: 18h19
